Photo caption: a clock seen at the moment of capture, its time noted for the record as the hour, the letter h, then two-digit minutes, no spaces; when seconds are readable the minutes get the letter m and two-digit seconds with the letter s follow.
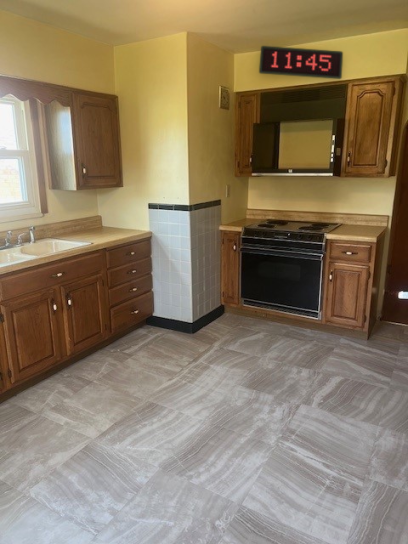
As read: 11h45
